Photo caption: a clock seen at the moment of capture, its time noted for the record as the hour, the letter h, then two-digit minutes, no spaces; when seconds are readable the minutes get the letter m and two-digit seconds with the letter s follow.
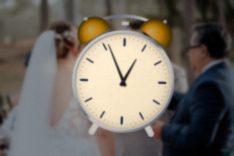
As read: 12h56
